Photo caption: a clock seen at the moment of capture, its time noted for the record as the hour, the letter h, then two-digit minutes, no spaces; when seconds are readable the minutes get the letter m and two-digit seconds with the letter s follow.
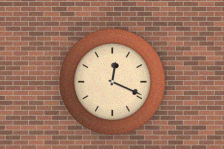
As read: 12h19
